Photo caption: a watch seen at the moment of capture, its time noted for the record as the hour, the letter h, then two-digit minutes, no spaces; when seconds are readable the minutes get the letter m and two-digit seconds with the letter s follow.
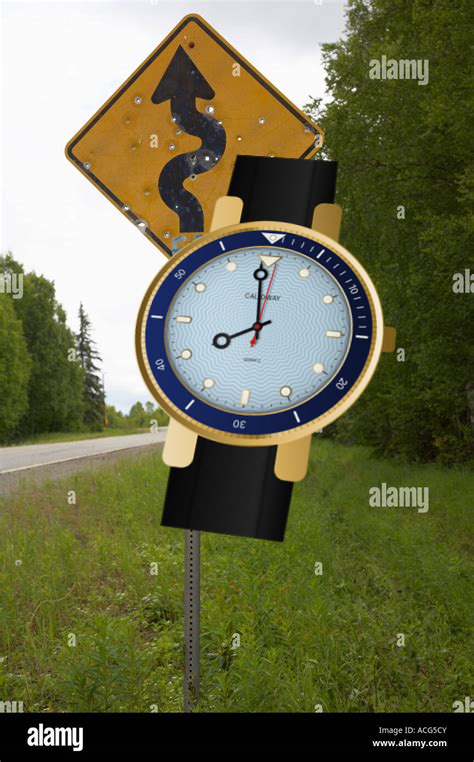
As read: 7h59m01s
